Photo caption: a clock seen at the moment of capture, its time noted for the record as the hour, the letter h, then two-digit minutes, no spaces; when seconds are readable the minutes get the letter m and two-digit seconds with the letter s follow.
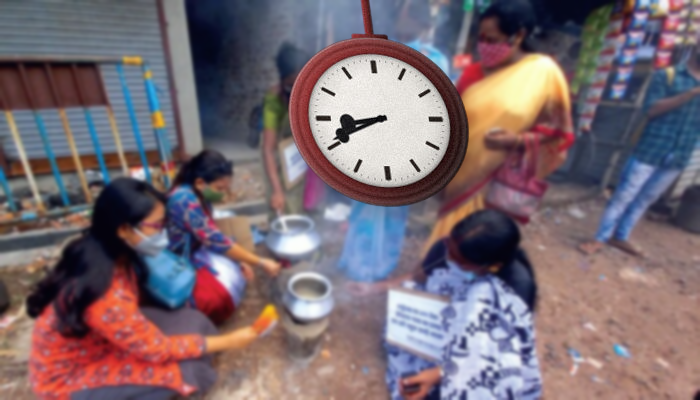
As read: 8h41
